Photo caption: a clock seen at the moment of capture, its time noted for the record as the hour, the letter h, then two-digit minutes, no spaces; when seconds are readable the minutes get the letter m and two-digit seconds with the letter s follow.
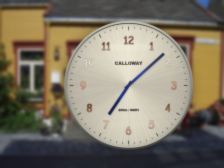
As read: 7h08
